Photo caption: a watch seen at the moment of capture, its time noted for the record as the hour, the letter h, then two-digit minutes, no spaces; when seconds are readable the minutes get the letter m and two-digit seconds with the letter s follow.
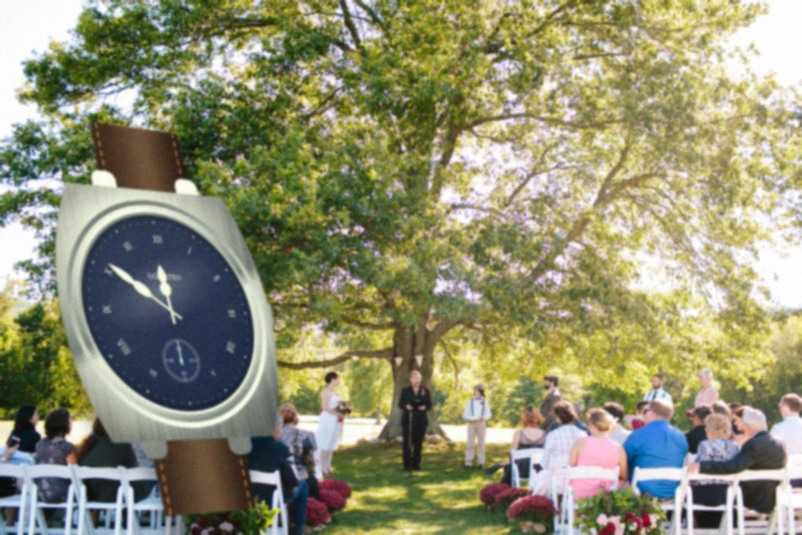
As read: 11h51
